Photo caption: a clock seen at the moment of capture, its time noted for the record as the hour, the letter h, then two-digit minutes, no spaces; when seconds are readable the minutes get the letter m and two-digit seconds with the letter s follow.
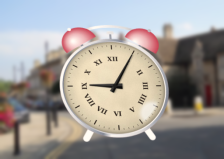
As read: 9h05
